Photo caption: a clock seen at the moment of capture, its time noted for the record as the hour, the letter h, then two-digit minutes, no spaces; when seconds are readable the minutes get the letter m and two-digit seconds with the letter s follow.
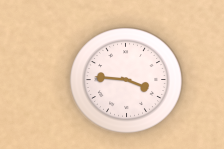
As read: 3h46
